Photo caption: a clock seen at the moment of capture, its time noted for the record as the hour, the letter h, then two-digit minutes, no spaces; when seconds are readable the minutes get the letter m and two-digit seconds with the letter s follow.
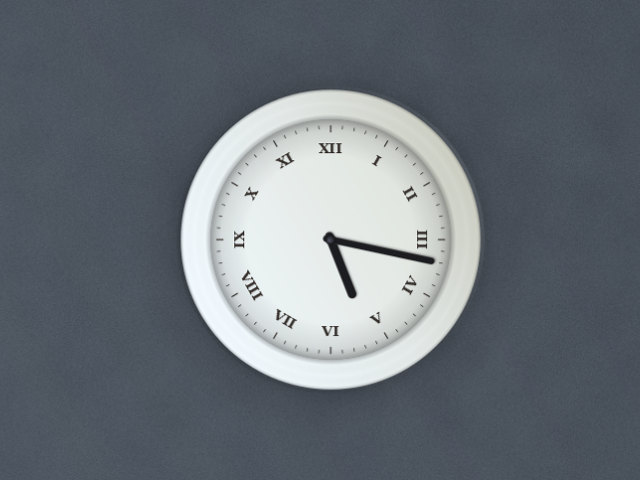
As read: 5h17
